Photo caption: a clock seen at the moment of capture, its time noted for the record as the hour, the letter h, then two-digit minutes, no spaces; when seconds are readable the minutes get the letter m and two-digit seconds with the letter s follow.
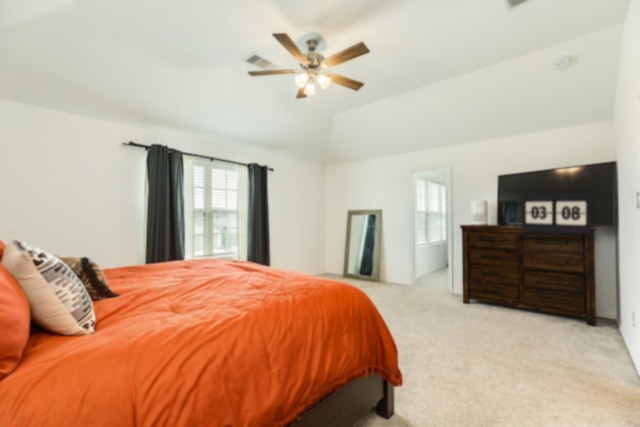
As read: 3h08
